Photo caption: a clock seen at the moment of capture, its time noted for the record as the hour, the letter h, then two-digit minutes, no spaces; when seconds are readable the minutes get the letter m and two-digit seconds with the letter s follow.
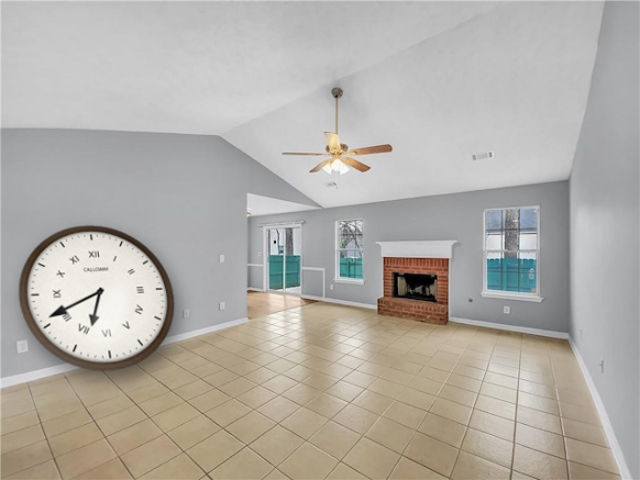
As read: 6h41
